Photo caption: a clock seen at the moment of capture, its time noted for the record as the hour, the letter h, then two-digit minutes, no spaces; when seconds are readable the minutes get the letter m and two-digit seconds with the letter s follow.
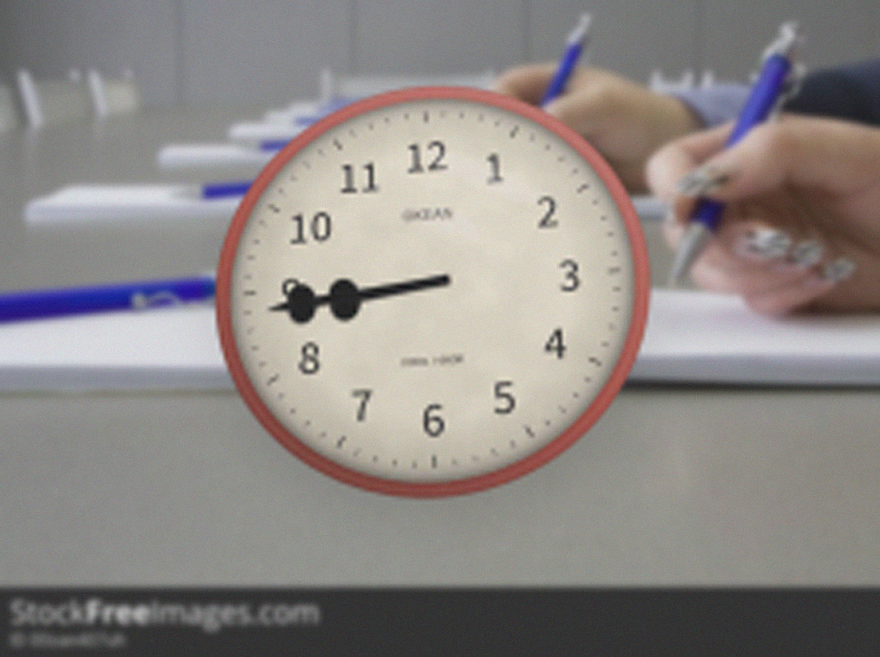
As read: 8h44
